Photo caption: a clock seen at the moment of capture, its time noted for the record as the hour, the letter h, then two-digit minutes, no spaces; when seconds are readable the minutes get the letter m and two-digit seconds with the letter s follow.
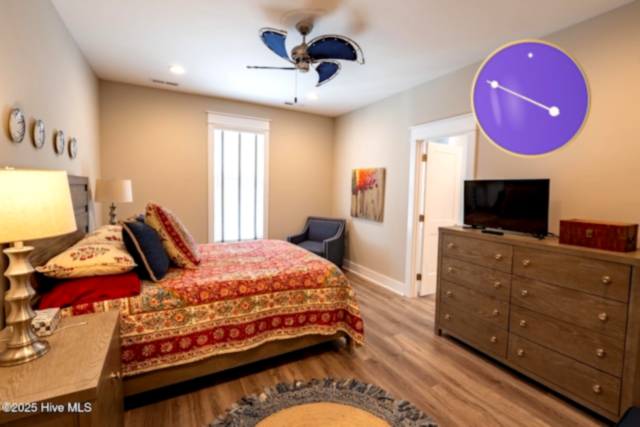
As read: 3h49
